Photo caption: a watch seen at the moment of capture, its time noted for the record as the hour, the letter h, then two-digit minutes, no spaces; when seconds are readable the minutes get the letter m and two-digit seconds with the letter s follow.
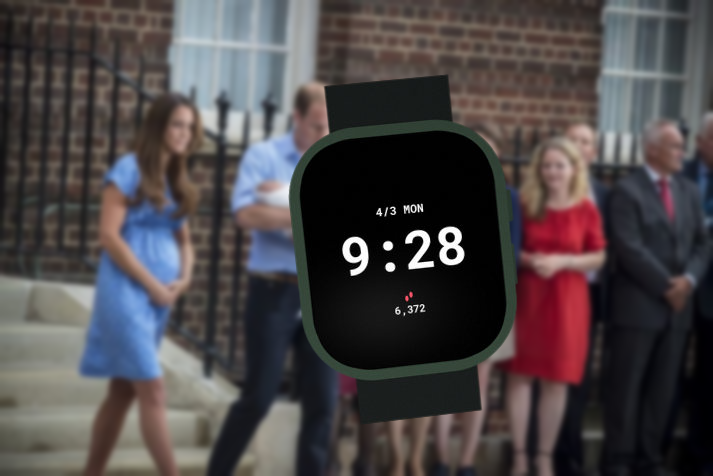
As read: 9h28
